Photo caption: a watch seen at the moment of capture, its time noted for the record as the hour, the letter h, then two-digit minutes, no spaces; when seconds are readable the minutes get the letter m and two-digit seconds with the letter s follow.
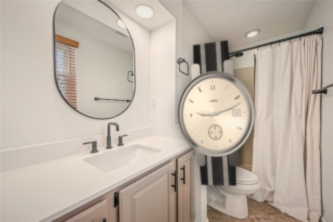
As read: 9h12
